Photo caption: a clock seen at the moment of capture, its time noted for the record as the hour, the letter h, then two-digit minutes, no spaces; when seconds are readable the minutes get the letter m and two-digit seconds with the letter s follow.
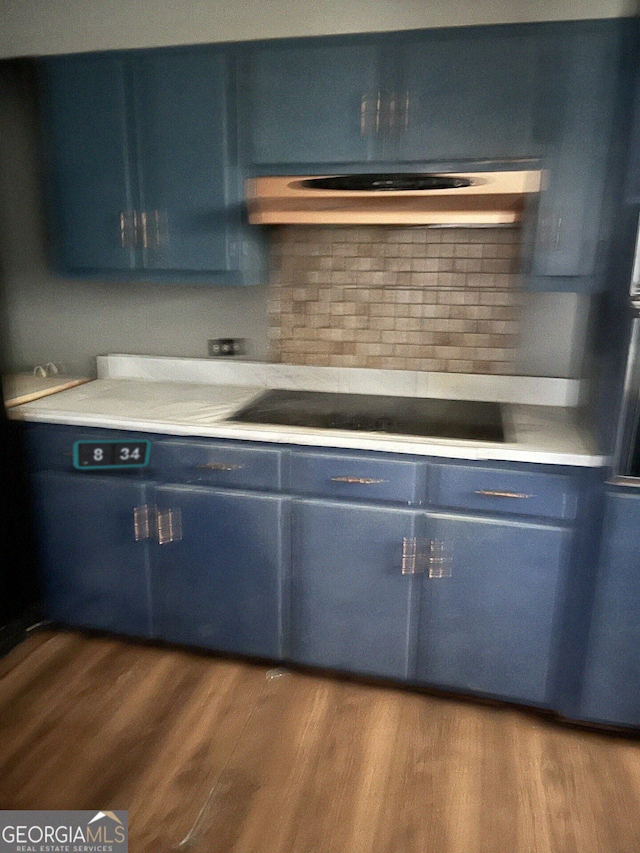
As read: 8h34
